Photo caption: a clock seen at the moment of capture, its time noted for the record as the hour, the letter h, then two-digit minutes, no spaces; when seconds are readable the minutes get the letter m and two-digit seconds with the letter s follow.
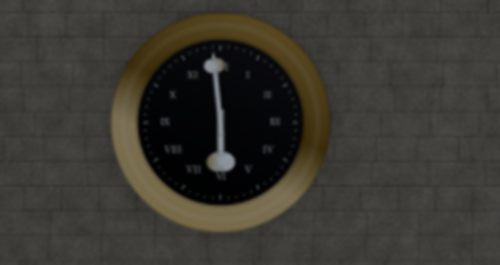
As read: 5h59
